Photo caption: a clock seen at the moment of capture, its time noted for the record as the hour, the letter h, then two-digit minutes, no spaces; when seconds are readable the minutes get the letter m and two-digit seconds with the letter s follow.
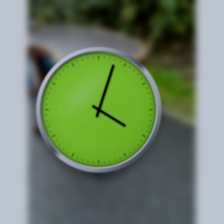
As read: 4h03
